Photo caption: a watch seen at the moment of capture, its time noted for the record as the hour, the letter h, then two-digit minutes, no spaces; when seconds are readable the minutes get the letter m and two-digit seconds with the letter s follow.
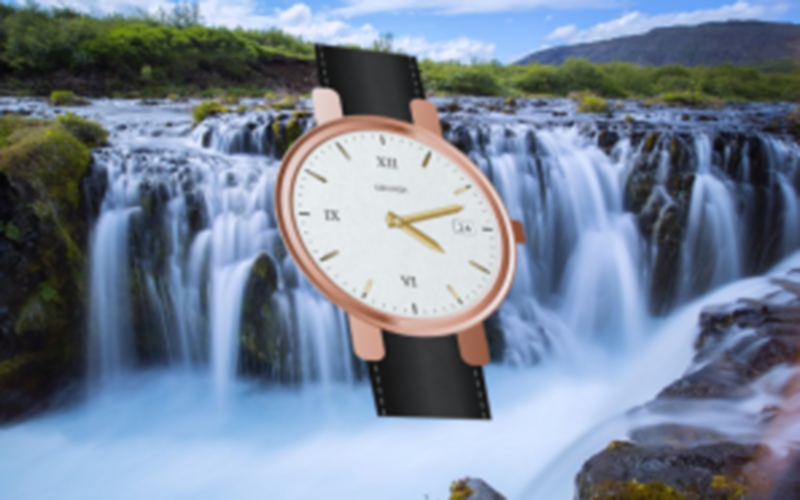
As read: 4h12
